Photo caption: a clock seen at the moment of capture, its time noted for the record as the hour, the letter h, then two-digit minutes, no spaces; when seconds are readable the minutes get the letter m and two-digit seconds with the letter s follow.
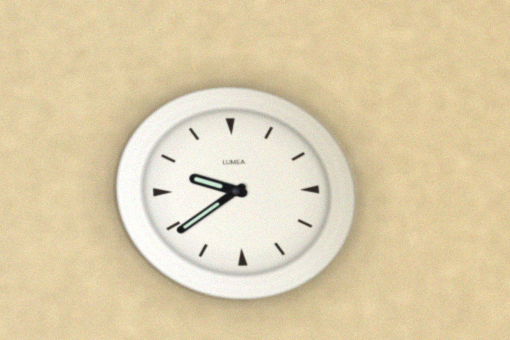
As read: 9h39
